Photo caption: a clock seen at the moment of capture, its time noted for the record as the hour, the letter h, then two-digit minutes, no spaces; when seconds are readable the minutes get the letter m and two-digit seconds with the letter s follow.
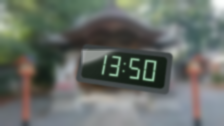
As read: 13h50
